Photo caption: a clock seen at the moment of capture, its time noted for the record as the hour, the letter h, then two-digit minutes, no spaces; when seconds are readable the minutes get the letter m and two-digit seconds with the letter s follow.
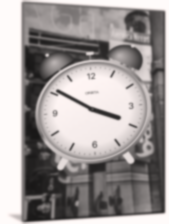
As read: 3h51
